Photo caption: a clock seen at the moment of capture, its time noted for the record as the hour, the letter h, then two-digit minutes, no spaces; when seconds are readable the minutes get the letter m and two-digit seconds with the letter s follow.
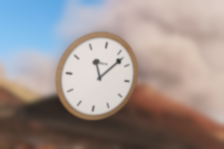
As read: 11h07
